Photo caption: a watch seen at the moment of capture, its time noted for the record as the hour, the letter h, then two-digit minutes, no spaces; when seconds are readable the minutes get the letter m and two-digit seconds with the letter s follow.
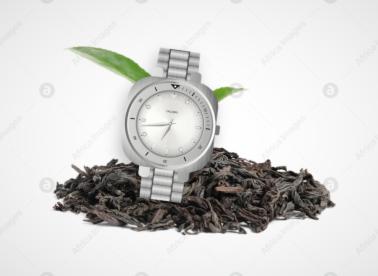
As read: 6h43
